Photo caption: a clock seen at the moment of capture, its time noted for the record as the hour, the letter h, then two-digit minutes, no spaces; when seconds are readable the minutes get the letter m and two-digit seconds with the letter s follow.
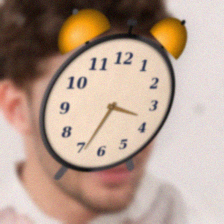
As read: 3h34
